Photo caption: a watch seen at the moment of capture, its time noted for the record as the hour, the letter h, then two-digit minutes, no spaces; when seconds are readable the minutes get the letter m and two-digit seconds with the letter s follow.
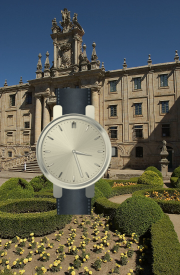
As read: 3h27
